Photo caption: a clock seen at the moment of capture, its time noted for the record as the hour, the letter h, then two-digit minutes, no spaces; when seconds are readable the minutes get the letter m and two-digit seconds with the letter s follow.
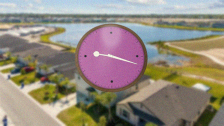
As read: 9h18
